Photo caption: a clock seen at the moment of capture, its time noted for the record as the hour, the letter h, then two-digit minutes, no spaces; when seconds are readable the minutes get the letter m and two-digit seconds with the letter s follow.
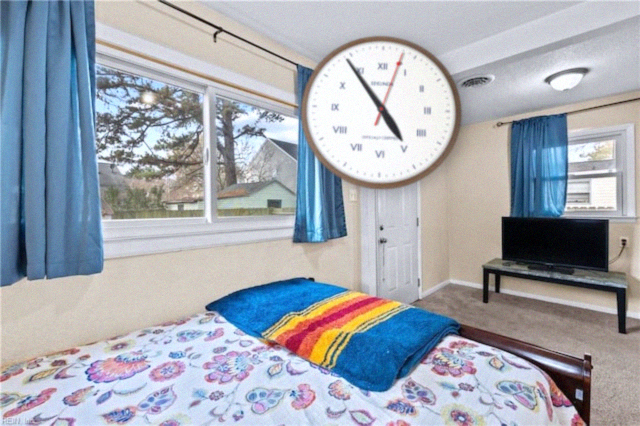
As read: 4h54m03s
